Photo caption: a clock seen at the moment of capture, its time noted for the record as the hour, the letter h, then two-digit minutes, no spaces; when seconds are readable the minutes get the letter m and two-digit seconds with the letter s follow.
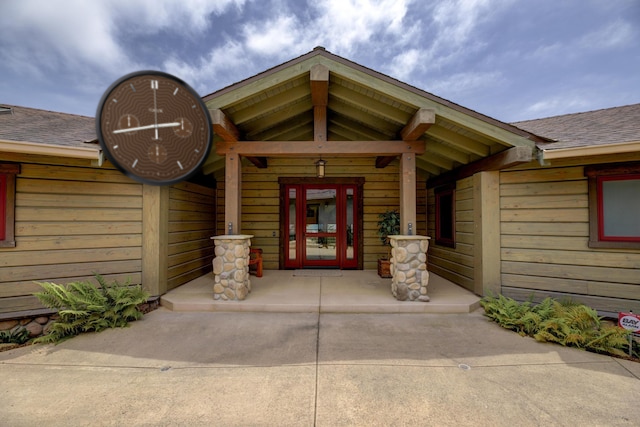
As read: 2h43
